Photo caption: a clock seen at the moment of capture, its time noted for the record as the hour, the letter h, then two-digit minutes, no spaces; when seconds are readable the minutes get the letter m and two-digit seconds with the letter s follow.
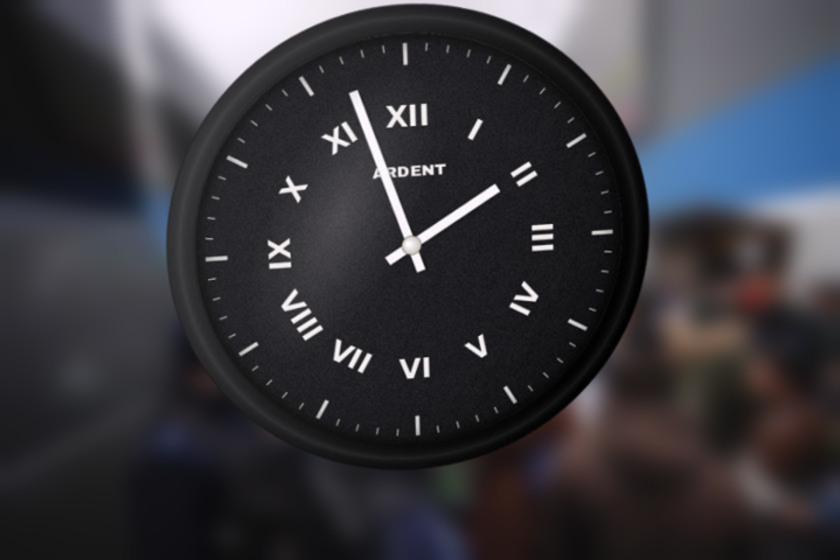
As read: 1h57
